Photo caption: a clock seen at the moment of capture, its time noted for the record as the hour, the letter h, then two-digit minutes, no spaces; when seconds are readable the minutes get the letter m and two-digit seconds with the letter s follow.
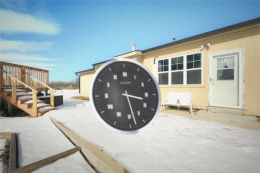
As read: 3h28
